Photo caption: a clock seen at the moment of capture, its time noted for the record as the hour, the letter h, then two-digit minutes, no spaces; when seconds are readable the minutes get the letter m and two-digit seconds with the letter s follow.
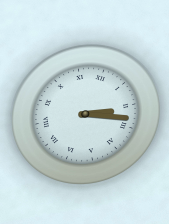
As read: 2h13
